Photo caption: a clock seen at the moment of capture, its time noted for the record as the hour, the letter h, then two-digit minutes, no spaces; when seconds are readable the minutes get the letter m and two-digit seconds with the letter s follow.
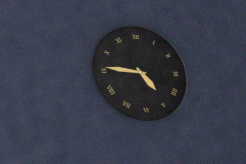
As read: 4h46
